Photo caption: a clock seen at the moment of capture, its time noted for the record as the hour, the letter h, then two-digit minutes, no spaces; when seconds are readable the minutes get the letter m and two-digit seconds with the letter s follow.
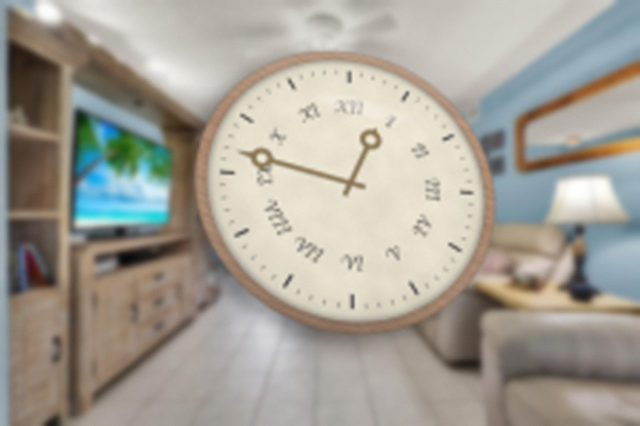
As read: 12h47
